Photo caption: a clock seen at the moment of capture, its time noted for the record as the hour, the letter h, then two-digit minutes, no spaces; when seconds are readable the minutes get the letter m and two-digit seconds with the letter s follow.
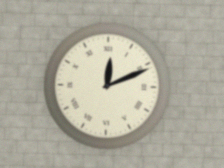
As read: 12h11
